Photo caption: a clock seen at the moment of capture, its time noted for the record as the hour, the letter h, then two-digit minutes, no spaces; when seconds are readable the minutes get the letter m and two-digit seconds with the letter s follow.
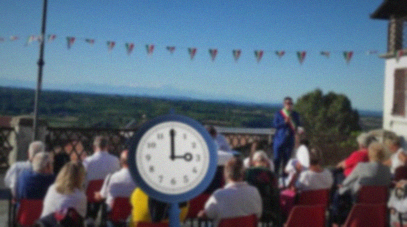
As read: 3h00
